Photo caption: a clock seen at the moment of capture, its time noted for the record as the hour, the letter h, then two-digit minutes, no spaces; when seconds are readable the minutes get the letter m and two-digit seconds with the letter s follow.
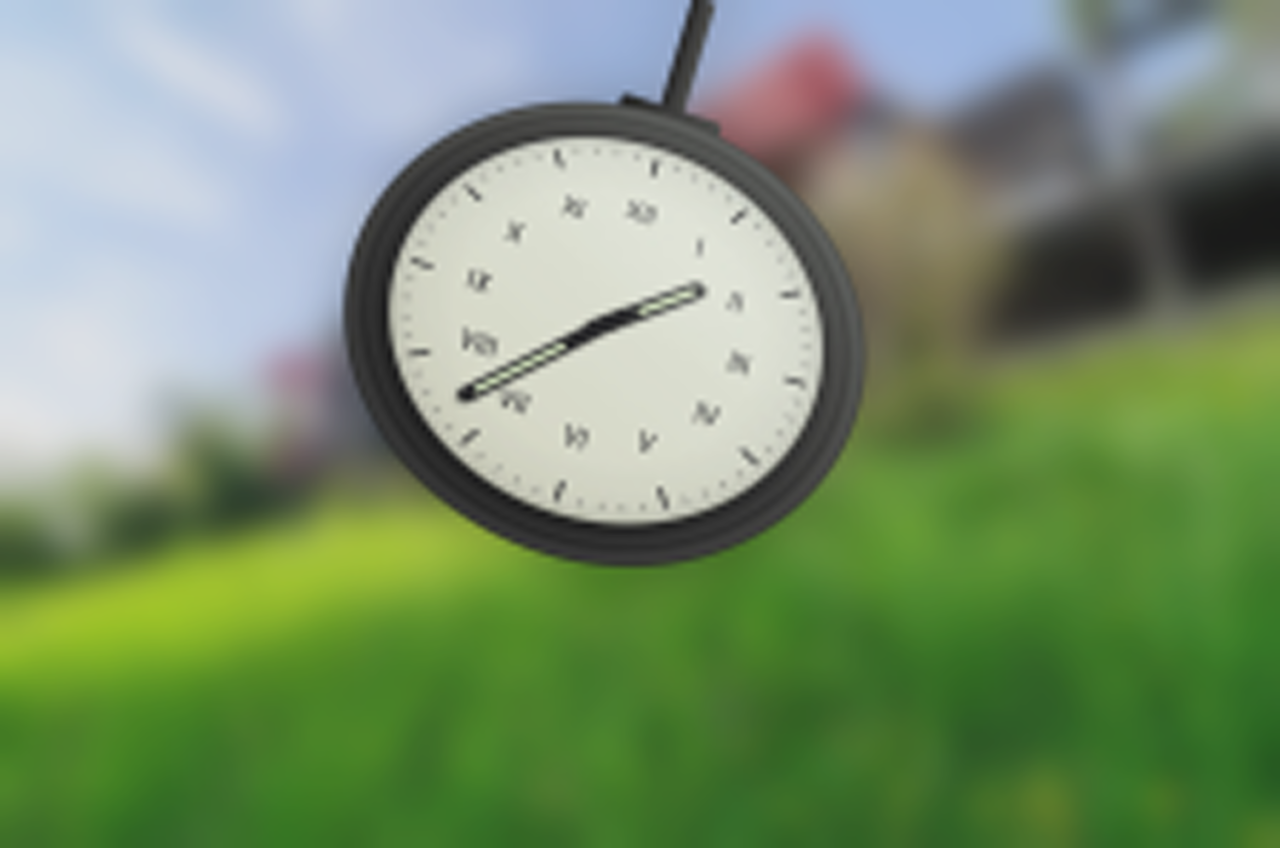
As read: 1h37
